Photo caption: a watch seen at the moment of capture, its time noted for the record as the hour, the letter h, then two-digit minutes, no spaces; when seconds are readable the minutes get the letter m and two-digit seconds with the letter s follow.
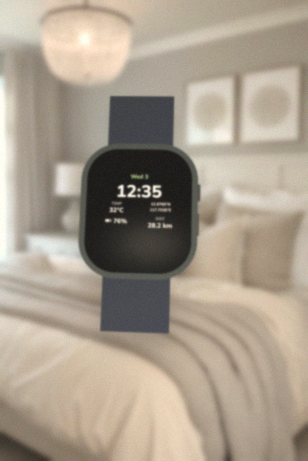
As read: 12h35
